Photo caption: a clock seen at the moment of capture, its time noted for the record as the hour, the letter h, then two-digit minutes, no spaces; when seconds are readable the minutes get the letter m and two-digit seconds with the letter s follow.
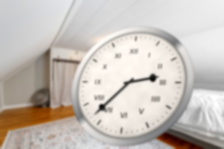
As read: 2h37
